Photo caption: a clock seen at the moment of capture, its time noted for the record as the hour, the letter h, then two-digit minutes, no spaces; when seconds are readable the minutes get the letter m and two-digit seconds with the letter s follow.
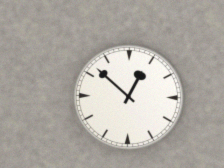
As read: 12h52
